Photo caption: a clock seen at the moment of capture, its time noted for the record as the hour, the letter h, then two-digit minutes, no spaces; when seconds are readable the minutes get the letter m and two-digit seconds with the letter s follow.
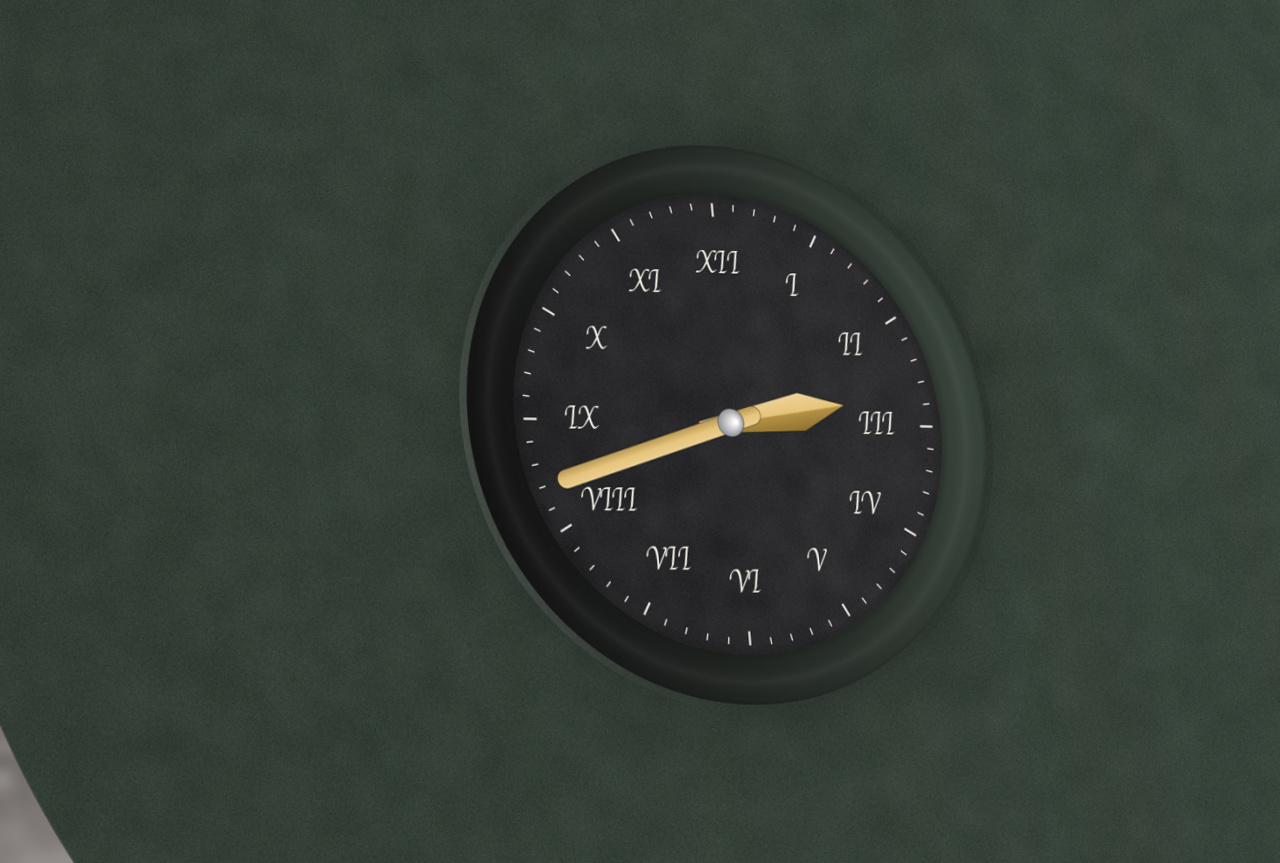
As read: 2h42
